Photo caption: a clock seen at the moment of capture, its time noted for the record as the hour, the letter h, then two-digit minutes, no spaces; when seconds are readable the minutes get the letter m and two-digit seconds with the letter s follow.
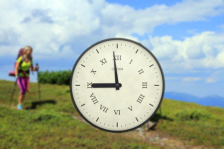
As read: 8h59
